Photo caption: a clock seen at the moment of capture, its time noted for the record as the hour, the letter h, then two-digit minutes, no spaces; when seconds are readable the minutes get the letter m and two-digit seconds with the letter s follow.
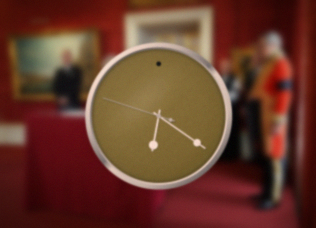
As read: 6h20m48s
